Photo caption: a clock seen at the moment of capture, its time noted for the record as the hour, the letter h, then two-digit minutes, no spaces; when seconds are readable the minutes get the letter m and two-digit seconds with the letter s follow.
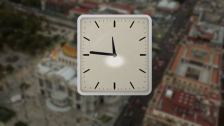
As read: 11h46
